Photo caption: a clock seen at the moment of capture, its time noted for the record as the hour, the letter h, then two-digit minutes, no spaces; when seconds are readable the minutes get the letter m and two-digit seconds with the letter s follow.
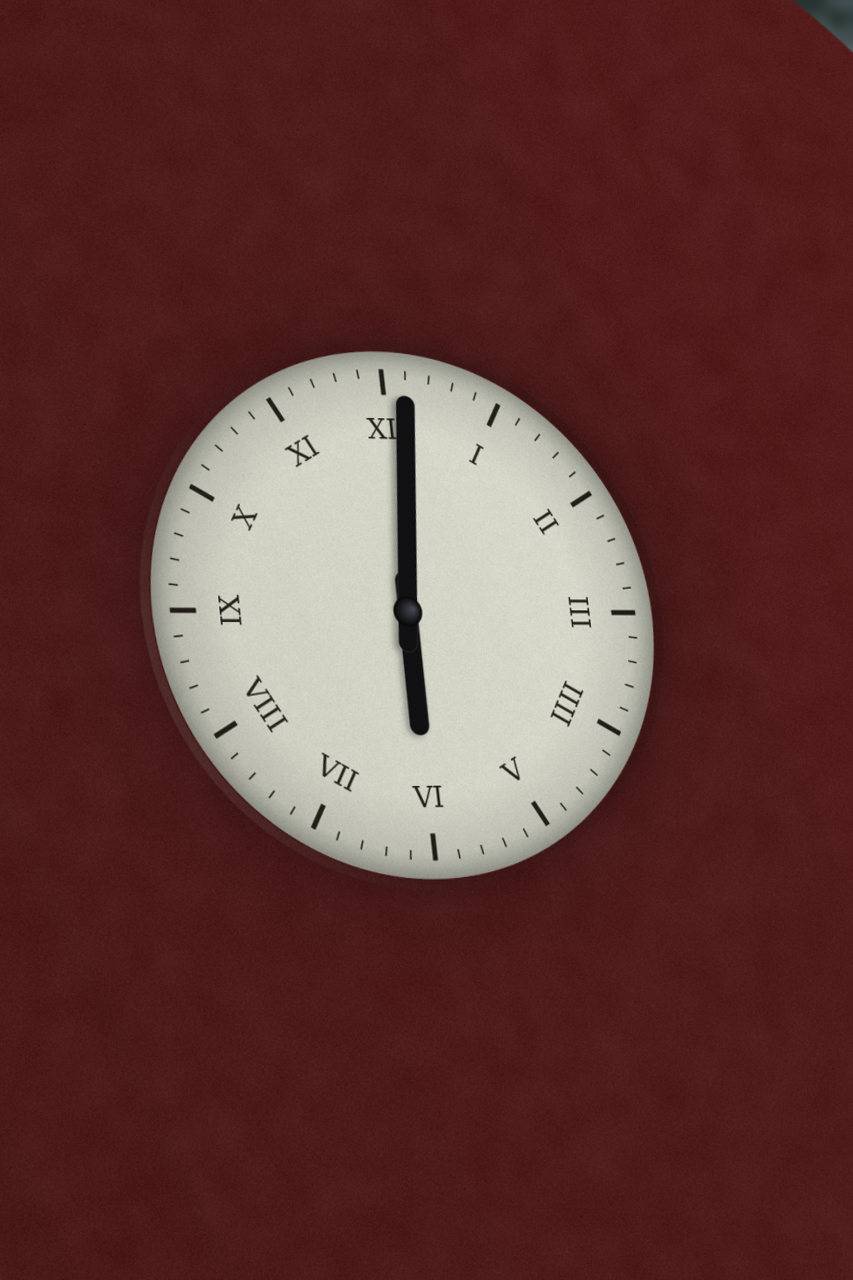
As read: 6h01
